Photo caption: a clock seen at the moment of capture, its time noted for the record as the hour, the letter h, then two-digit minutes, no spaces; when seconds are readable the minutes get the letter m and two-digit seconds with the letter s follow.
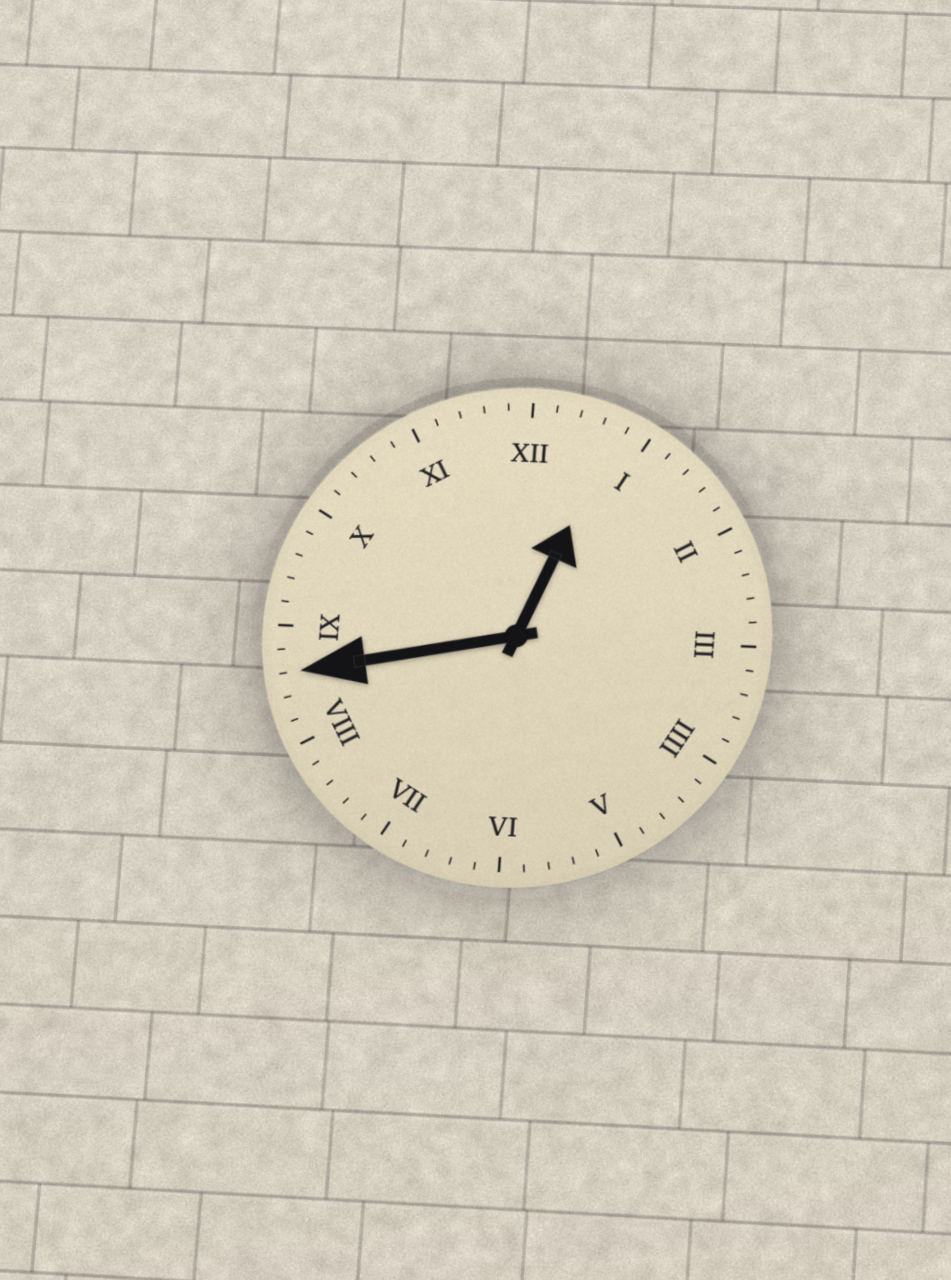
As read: 12h43
